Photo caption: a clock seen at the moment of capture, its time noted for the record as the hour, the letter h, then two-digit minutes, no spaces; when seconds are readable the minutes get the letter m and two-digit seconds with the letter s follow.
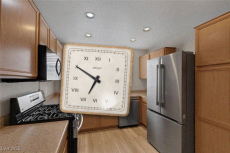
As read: 6h50
